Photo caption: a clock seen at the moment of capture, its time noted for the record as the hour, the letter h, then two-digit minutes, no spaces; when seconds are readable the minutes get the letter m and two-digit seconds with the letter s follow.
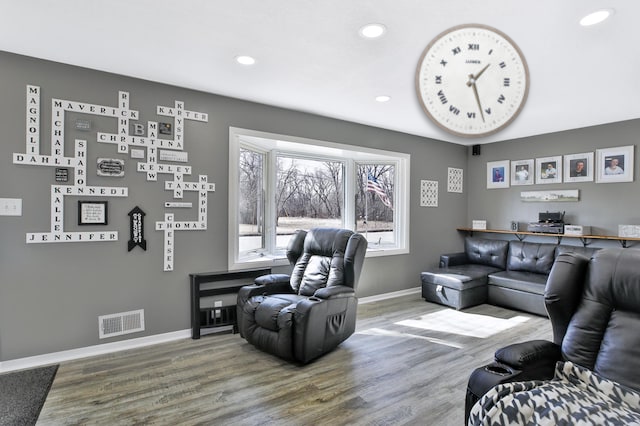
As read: 1h27
